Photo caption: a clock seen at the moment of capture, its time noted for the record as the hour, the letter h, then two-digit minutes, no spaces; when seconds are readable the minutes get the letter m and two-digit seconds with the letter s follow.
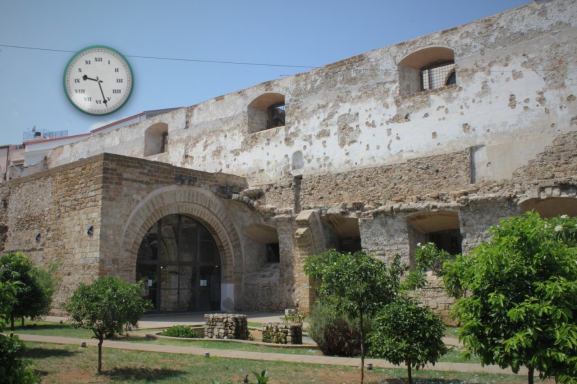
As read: 9h27
